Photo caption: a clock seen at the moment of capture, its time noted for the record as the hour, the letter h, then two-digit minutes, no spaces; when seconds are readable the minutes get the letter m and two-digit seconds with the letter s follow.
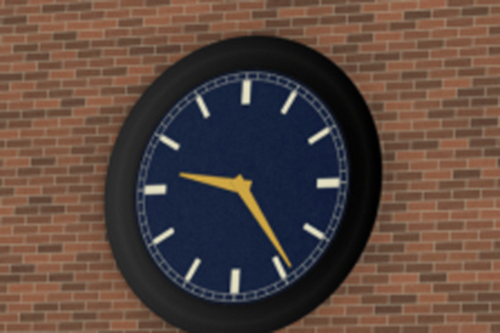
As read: 9h24
